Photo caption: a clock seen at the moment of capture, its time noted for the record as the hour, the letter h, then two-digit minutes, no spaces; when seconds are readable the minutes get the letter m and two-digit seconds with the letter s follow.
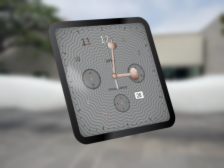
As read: 3h02
